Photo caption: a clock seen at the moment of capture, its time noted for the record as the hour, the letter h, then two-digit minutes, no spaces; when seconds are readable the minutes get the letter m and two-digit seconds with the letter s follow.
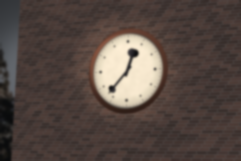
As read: 12h37
